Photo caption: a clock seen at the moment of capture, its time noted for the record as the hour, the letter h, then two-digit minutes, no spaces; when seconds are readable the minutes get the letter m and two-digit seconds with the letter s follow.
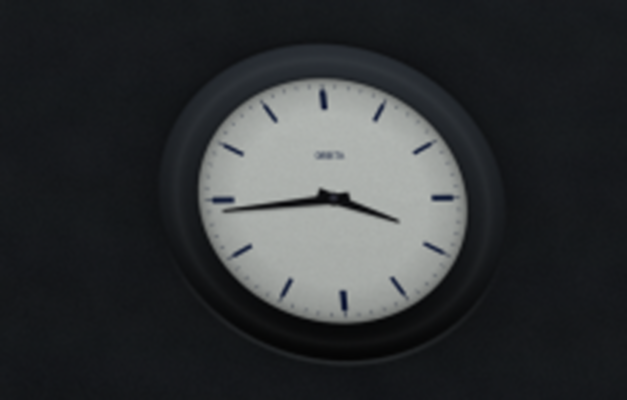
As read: 3h44
